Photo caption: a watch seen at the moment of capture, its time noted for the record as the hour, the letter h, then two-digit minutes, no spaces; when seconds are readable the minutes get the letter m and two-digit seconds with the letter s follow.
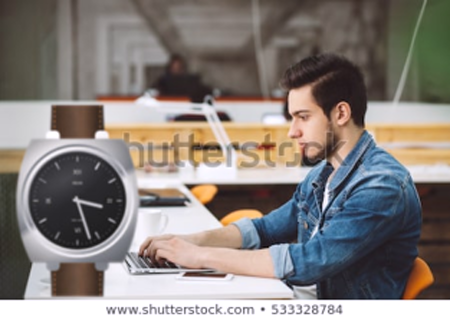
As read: 3h27
